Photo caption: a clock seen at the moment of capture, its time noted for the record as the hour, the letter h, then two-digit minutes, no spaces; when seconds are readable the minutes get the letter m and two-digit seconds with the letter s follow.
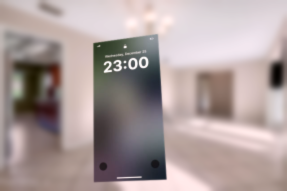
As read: 23h00
